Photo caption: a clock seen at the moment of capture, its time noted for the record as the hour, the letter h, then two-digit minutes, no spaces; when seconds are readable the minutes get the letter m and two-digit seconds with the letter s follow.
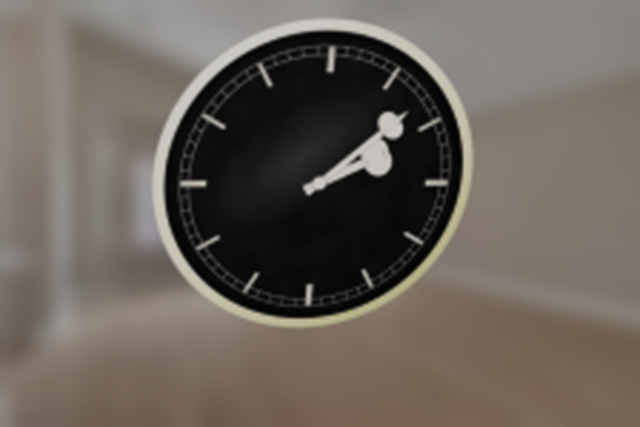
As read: 2h08
